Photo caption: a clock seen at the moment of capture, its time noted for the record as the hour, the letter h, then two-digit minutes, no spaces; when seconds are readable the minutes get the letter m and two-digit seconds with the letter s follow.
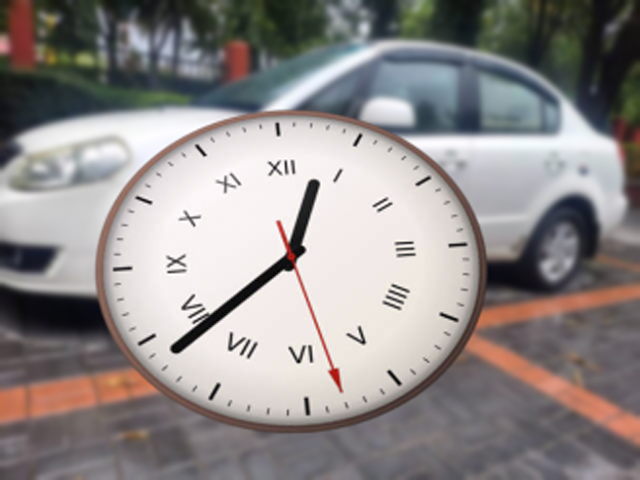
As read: 12h38m28s
